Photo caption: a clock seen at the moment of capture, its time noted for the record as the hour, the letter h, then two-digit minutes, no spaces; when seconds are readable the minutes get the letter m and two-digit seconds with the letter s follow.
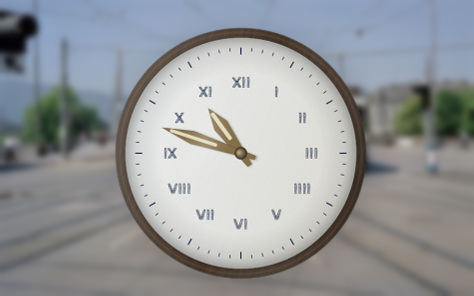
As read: 10h48
